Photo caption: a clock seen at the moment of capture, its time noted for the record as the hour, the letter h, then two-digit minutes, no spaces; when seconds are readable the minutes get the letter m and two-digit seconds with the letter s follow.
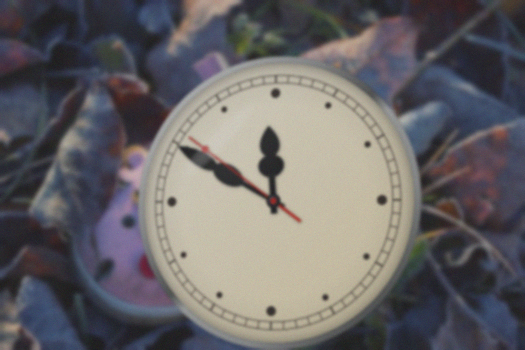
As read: 11h49m51s
